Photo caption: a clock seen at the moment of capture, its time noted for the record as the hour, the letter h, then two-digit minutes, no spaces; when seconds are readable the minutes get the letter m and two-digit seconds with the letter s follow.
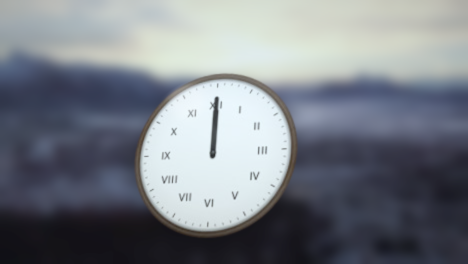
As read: 12h00
